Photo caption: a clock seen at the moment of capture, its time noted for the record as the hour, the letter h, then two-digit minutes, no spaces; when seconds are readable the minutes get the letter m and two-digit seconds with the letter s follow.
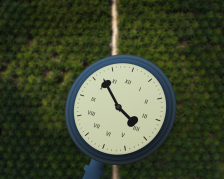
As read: 3h52
